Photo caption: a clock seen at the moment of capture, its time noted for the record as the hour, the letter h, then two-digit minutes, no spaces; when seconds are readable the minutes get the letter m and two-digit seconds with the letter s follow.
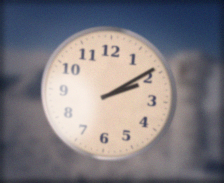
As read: 2h09
